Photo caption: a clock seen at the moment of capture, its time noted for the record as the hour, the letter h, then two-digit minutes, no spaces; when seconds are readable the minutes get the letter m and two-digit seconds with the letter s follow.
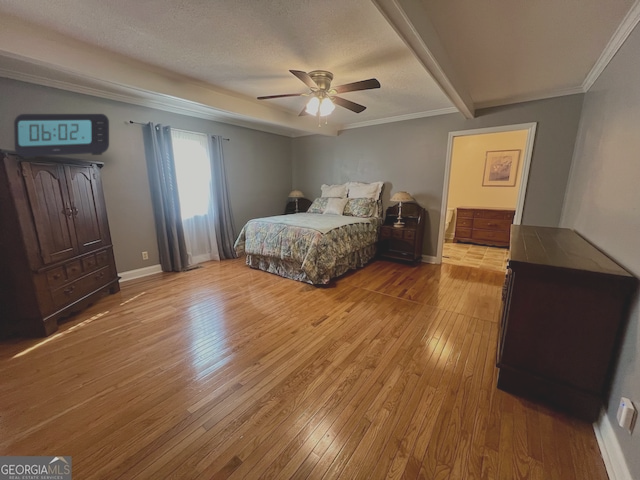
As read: 6h02
